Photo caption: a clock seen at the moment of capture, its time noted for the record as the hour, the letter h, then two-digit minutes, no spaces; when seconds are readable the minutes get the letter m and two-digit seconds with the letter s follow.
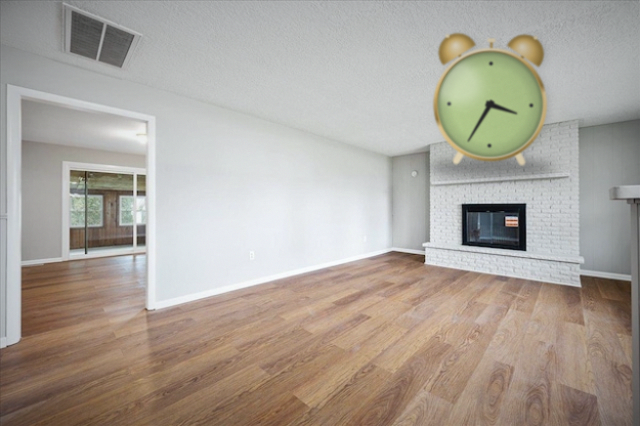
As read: 3h35
